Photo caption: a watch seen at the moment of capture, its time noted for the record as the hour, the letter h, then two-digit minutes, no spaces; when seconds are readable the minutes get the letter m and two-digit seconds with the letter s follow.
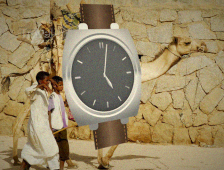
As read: 5h02
